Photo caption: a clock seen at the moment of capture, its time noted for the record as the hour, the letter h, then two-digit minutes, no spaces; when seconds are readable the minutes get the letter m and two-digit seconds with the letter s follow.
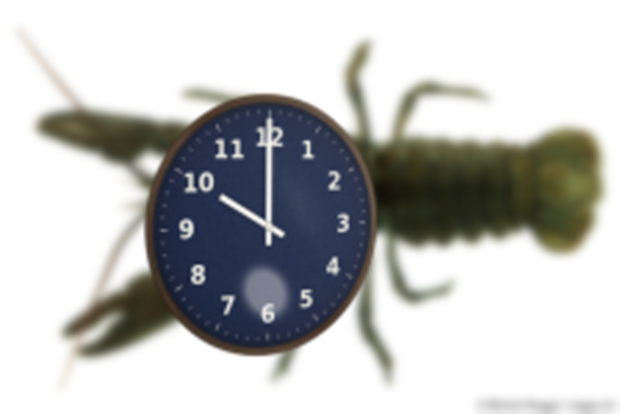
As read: 10h00
